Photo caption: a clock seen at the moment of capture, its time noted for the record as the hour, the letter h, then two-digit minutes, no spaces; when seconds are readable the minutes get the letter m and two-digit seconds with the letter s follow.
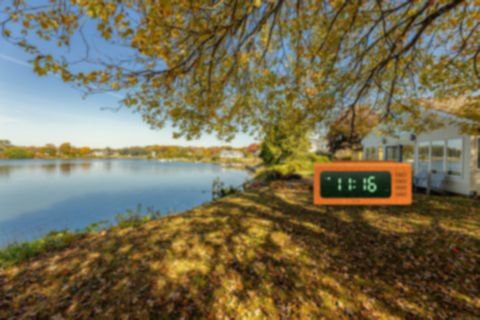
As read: 11h16
